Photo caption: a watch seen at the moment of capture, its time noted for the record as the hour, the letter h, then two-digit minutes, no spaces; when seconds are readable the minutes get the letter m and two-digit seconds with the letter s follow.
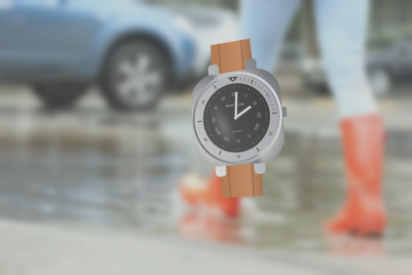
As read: 2h01
